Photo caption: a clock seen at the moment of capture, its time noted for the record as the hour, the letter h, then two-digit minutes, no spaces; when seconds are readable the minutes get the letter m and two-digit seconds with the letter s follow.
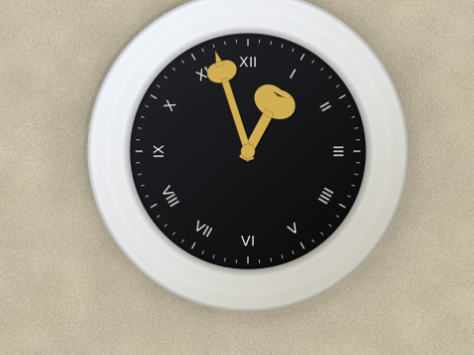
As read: 12h57
